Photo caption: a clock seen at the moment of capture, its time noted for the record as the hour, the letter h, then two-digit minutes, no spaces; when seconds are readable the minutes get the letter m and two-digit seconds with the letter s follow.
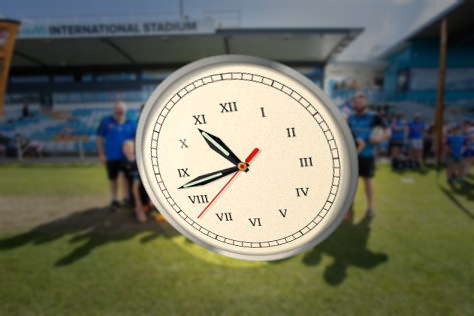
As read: 10h42m38s
